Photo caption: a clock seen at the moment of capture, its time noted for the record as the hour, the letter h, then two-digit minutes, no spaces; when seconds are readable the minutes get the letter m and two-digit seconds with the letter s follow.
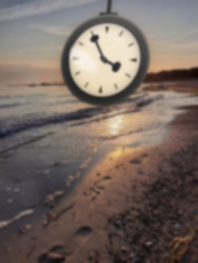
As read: 3h55
